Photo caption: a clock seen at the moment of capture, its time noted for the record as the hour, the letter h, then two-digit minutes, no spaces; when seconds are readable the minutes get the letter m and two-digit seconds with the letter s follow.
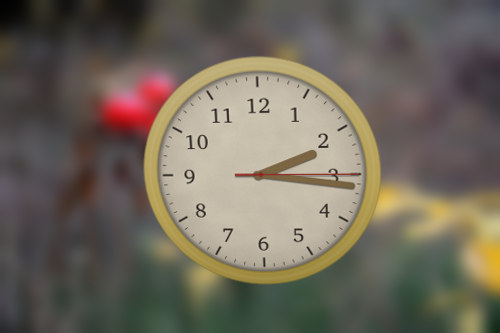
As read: 2h16m15s
